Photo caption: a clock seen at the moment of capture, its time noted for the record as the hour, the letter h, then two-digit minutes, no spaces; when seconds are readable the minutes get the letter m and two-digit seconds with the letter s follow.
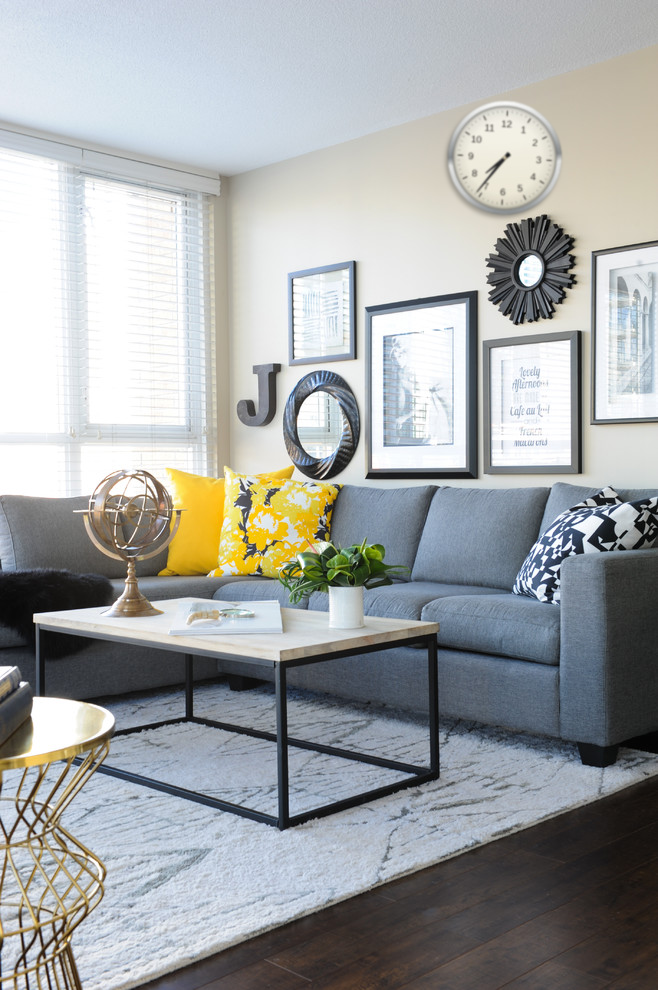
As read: 7h36
